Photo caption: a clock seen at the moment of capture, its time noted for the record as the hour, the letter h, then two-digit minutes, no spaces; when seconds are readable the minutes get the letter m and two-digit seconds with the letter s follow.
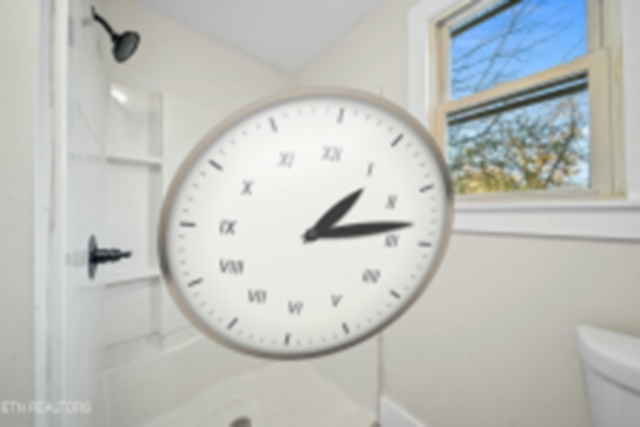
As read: 1h13
